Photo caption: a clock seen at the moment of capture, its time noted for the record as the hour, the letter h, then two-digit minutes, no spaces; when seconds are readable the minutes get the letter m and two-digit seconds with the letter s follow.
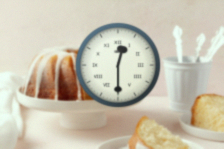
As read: 12h30
